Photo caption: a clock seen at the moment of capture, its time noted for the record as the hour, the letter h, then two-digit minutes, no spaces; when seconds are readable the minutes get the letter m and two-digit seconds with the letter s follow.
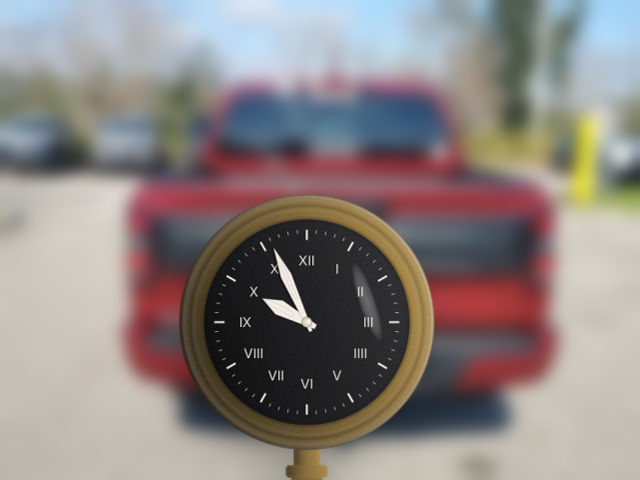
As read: 9h56
